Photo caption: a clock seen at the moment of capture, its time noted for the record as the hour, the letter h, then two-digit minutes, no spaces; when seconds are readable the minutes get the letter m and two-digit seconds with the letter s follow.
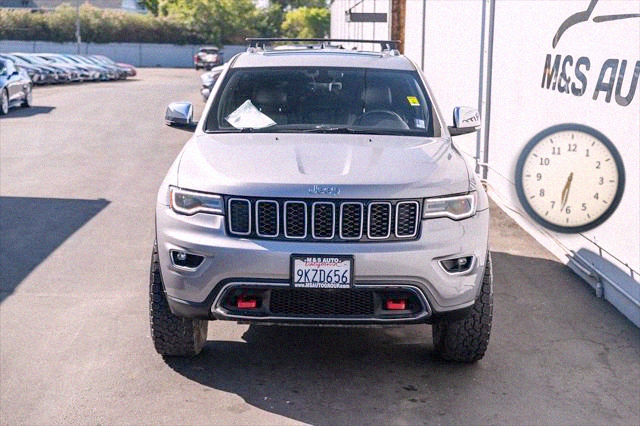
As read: 6h32
